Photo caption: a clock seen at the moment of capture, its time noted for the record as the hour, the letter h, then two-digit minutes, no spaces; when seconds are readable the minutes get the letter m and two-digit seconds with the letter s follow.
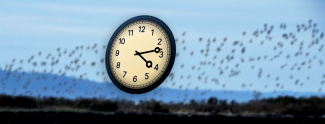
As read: 4h13
